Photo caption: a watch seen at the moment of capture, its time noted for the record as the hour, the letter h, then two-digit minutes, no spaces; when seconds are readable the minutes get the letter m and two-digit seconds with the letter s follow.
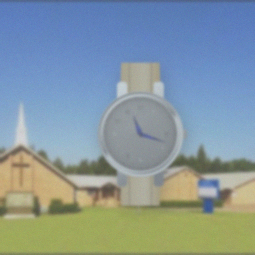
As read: 11h18
